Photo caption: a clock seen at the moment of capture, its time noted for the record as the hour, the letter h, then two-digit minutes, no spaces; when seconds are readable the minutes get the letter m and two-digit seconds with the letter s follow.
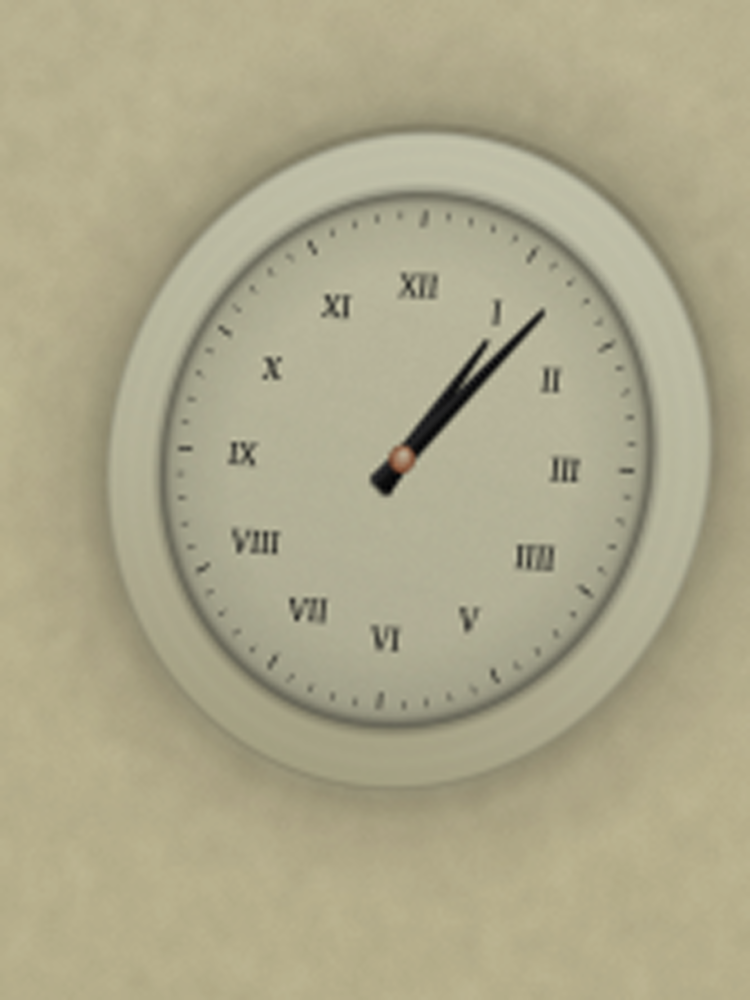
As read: 1h07
